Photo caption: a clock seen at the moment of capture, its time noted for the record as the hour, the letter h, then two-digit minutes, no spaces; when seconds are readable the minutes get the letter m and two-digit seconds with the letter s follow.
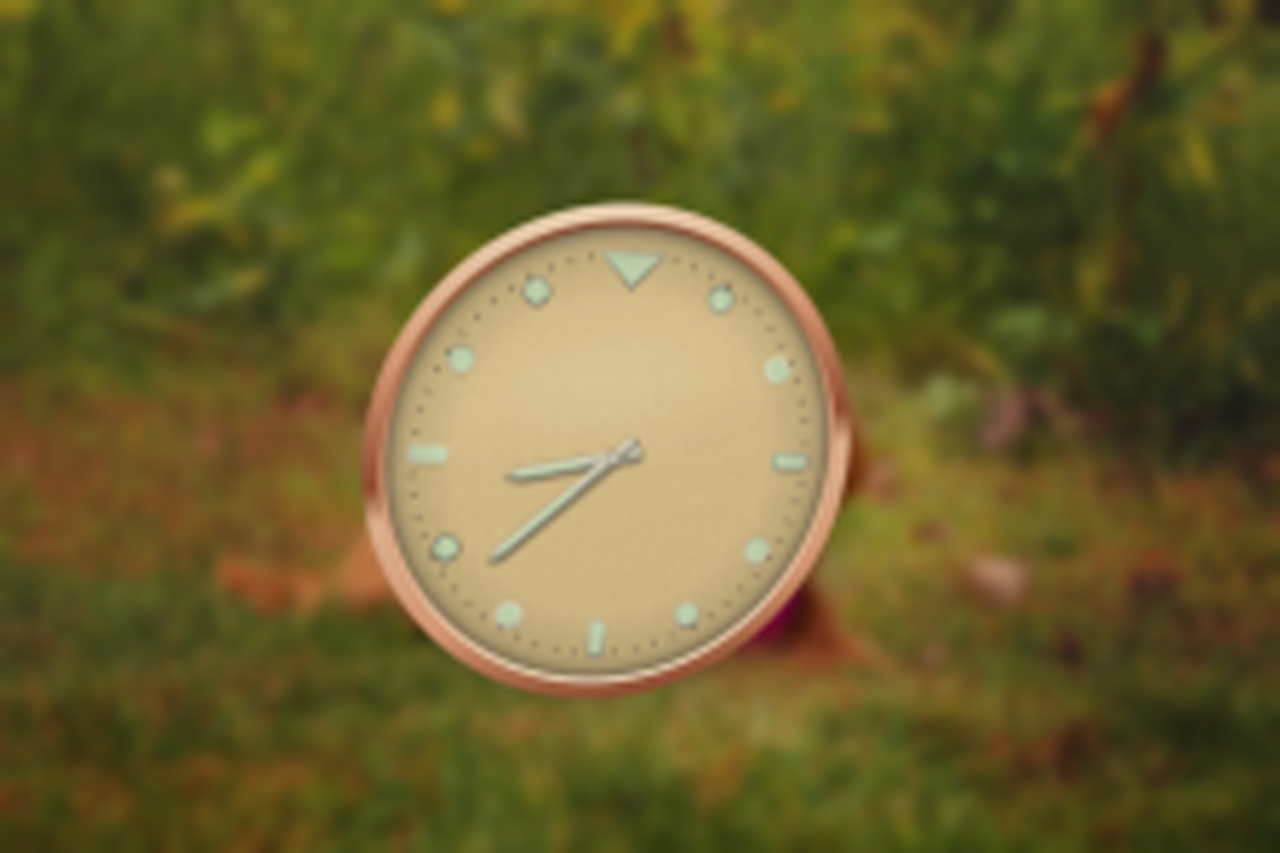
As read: 8h38
